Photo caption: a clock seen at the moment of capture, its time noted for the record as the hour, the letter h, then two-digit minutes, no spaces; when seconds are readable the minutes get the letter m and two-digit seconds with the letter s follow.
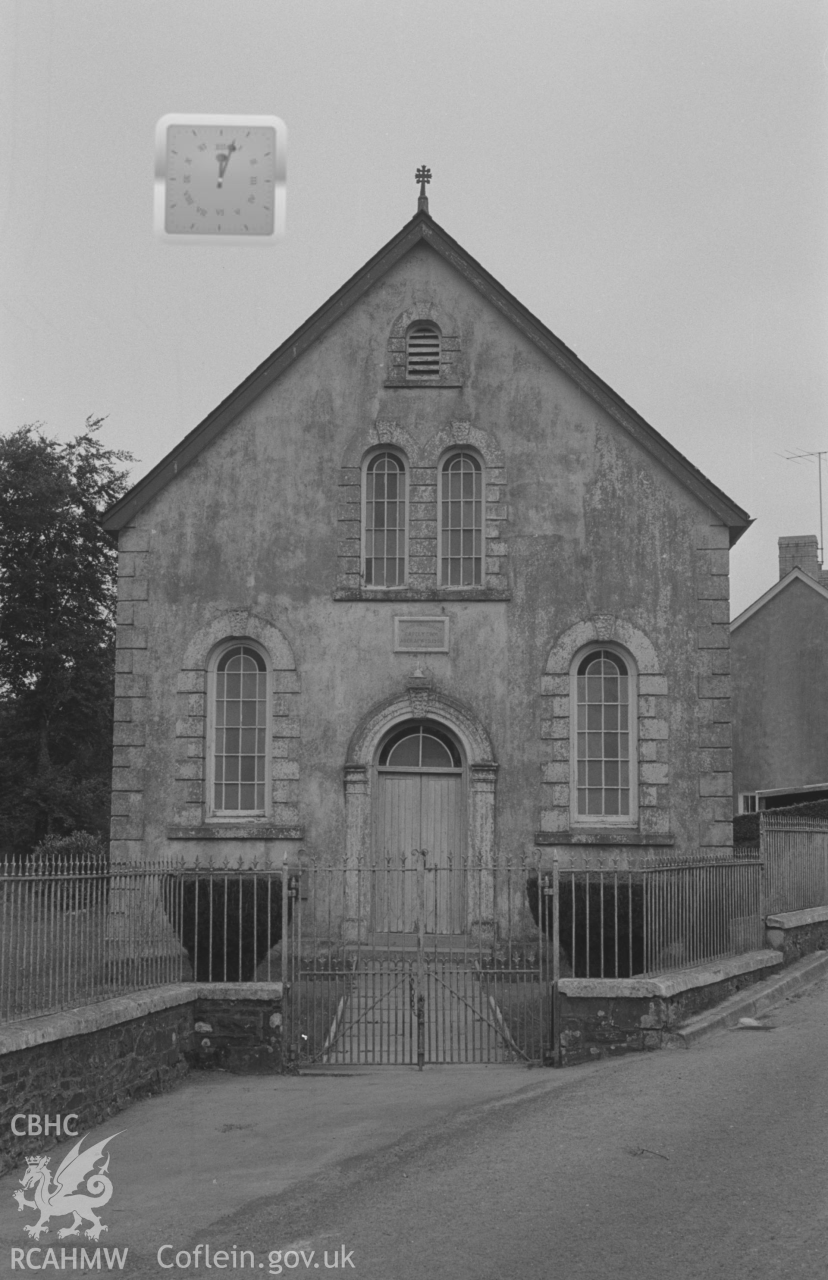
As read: 12h03
